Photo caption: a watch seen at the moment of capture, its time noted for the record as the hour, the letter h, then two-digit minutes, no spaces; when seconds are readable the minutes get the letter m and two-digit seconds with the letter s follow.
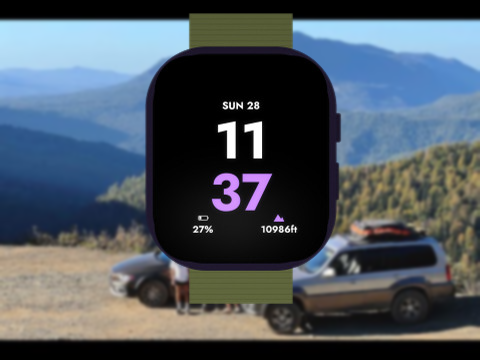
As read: 11h37
